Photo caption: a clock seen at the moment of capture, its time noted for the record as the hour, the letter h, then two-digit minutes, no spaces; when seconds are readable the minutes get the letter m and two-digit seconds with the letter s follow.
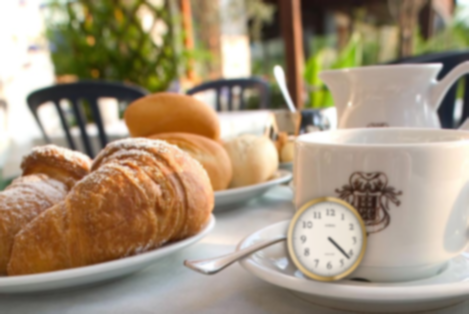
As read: 4h22
